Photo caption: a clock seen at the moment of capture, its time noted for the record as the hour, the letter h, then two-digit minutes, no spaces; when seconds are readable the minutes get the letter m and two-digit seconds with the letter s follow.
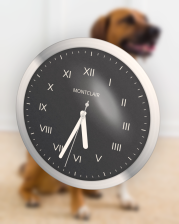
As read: 5h33m32s
